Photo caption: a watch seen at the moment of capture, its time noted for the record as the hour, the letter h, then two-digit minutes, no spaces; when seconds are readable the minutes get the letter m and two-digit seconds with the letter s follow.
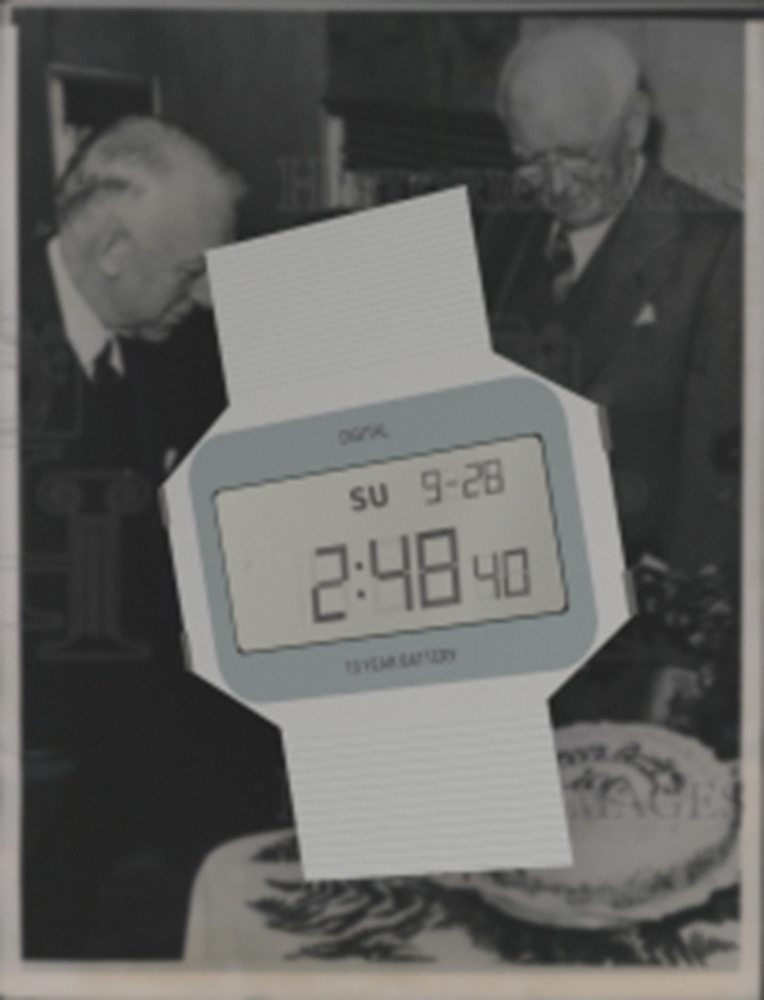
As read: 2h48m40s
